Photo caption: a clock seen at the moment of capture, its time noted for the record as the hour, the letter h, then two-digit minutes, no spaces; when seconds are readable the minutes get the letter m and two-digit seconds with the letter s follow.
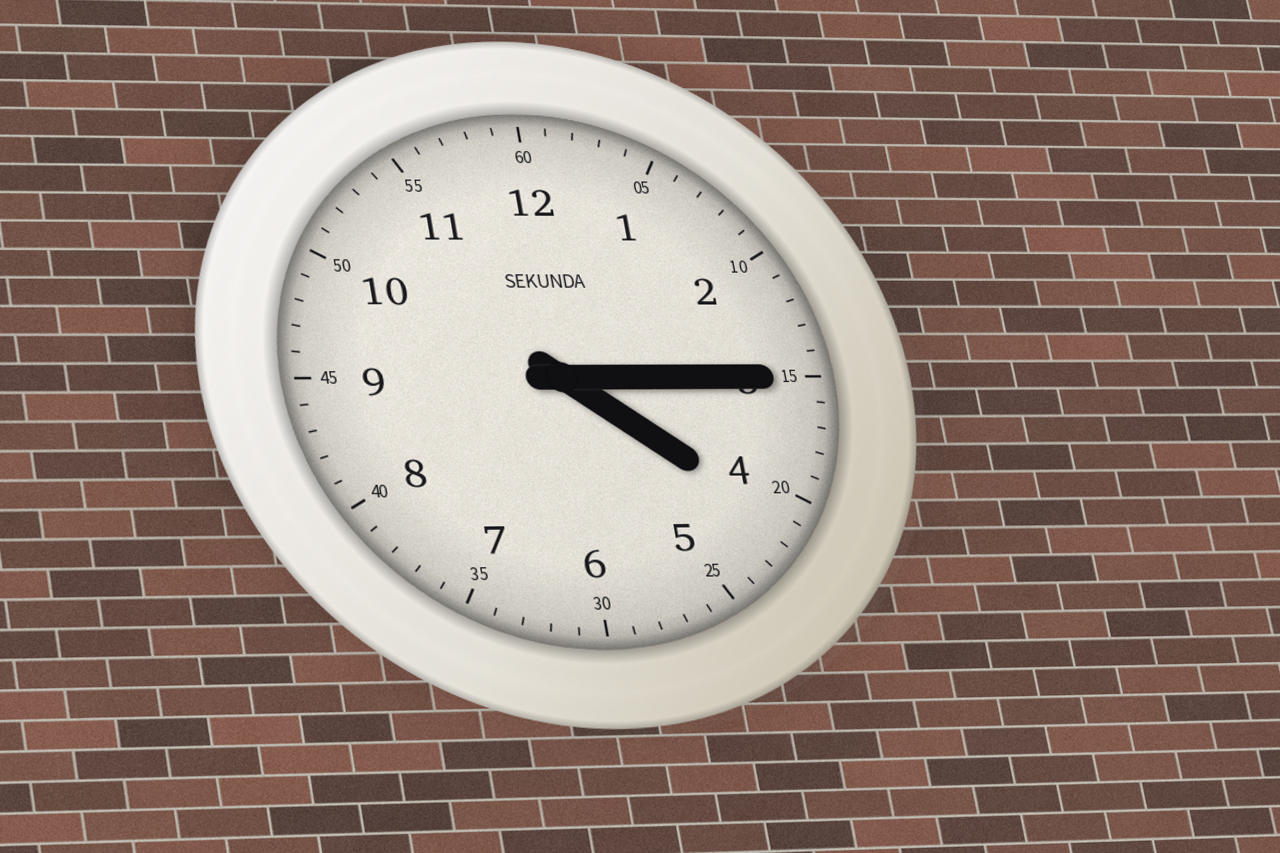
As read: 4h15
